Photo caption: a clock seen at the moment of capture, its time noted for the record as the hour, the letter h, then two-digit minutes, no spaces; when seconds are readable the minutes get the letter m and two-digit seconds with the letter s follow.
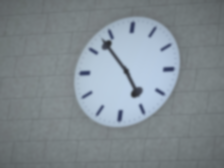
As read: 4h53
